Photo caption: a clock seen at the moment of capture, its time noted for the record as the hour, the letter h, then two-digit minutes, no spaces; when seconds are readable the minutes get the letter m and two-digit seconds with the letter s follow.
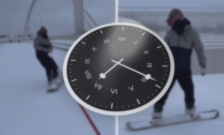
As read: 7h19
